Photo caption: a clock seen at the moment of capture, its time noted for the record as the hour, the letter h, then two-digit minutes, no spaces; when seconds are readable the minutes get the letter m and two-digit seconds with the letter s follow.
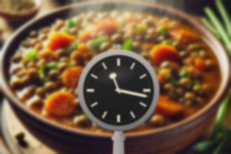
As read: 11h17
